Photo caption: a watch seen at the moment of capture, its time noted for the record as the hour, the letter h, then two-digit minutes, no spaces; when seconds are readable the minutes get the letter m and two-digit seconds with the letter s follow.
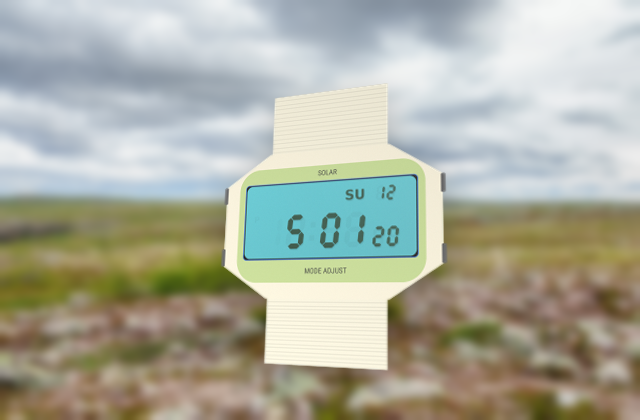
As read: 5h01m20s
